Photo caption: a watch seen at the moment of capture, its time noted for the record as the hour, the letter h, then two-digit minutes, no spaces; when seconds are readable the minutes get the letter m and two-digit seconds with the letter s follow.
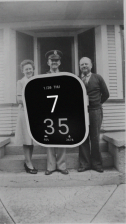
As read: 7h35
